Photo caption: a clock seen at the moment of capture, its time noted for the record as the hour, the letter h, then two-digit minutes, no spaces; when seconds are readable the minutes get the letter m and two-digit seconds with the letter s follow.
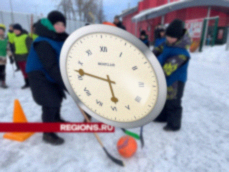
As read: 5h47
